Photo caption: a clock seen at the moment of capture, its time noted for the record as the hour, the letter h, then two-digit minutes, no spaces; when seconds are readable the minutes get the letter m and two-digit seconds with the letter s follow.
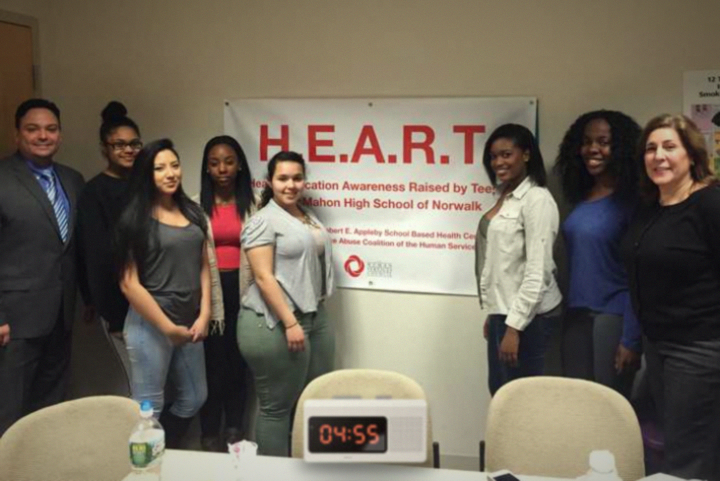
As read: 4h55
